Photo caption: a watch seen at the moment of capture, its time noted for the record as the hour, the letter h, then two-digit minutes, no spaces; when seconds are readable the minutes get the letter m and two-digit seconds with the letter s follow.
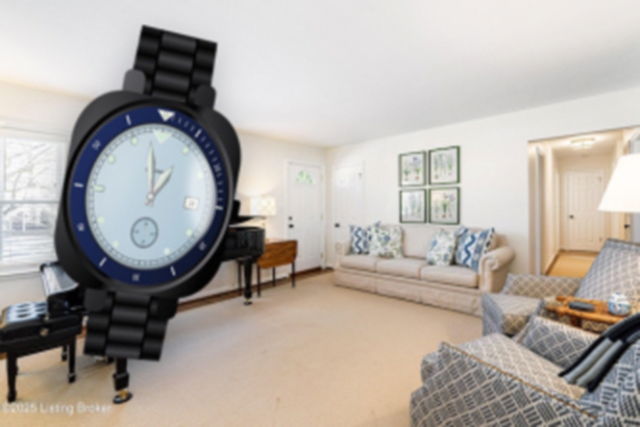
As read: 12h58
